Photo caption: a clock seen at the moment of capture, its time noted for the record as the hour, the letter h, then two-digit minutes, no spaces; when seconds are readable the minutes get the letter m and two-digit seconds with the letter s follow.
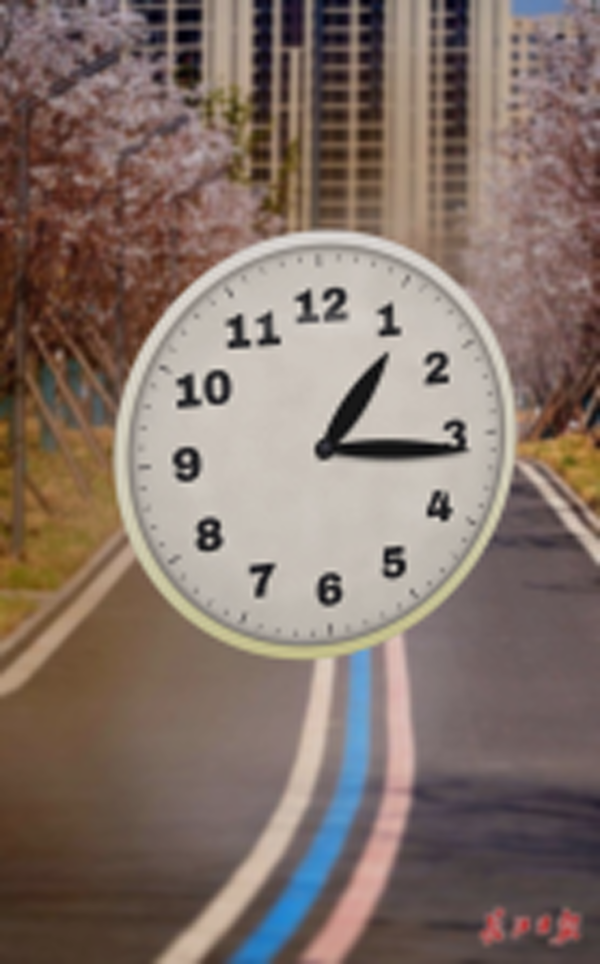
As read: 1h16
